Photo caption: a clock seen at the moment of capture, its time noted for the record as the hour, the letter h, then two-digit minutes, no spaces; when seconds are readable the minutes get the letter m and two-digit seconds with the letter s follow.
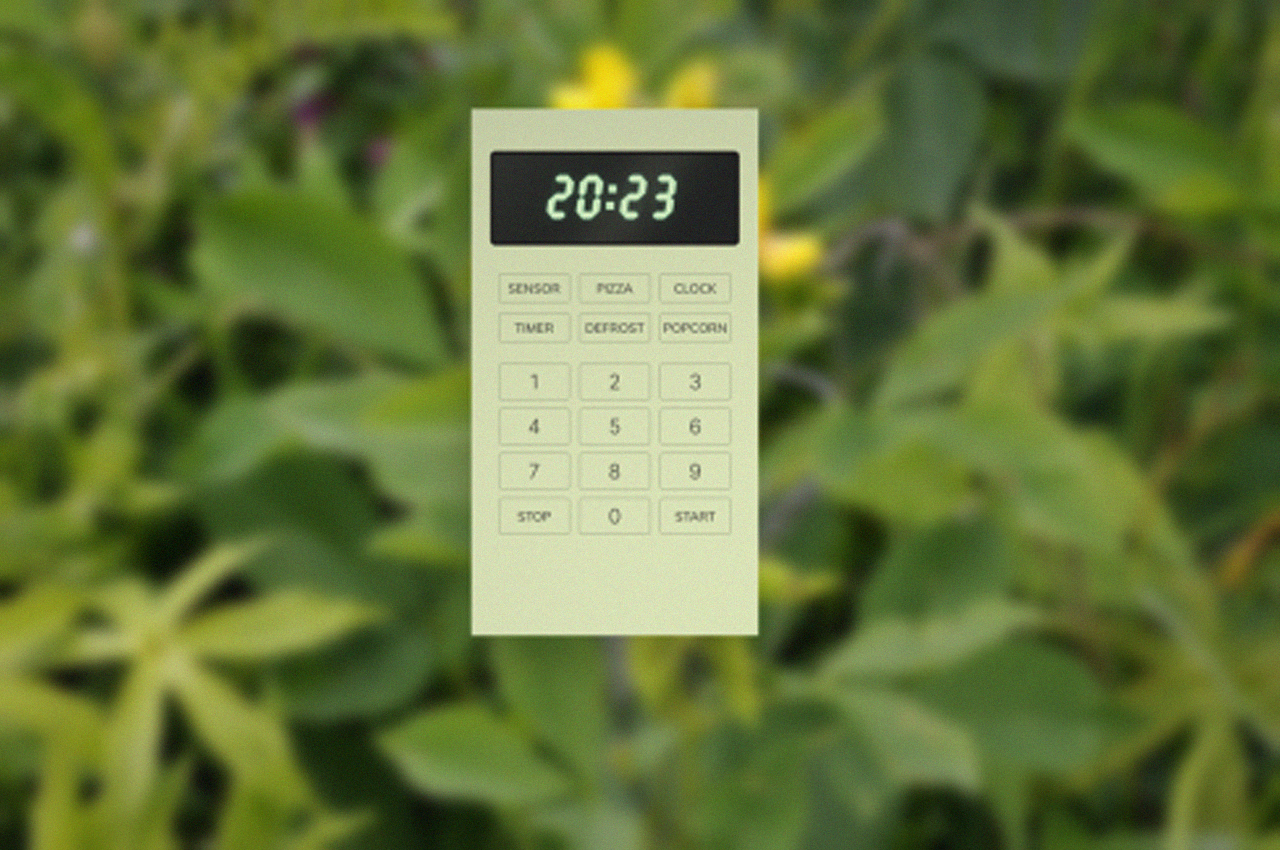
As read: 20h23
